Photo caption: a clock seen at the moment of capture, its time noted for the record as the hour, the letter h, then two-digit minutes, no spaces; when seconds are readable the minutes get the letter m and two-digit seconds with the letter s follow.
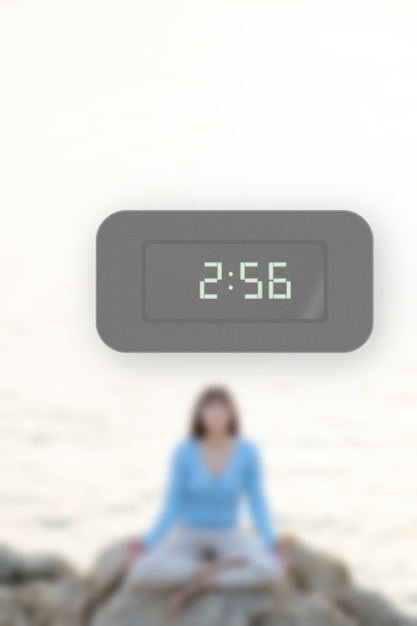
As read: 2h56
